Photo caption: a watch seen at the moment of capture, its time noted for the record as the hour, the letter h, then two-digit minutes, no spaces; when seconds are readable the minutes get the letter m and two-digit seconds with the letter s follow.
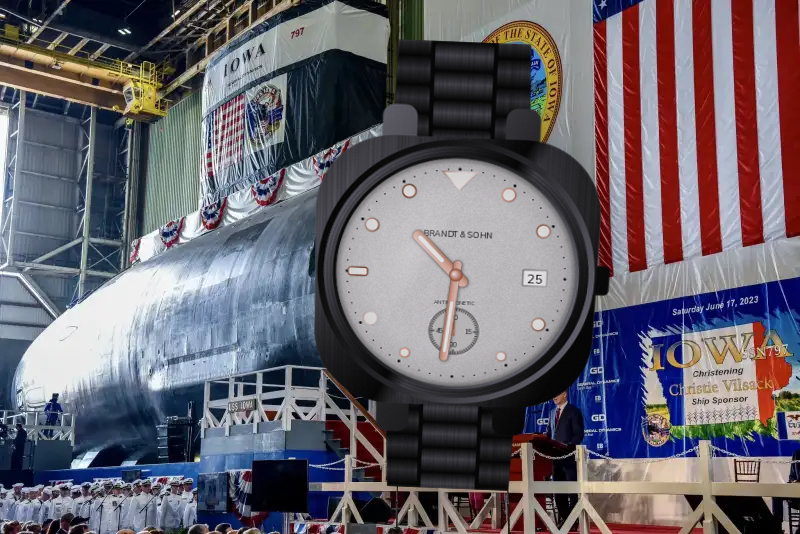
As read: 10h31
